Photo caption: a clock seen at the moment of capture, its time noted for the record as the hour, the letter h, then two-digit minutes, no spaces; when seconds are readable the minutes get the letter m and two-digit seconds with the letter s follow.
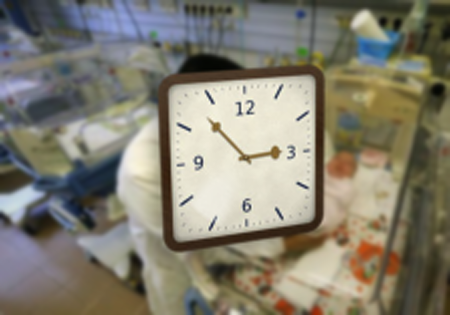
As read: 2h53
